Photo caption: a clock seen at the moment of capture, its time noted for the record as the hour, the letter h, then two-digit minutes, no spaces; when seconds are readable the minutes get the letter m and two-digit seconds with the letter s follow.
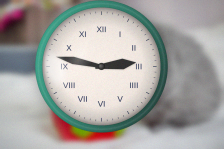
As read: 2h47
